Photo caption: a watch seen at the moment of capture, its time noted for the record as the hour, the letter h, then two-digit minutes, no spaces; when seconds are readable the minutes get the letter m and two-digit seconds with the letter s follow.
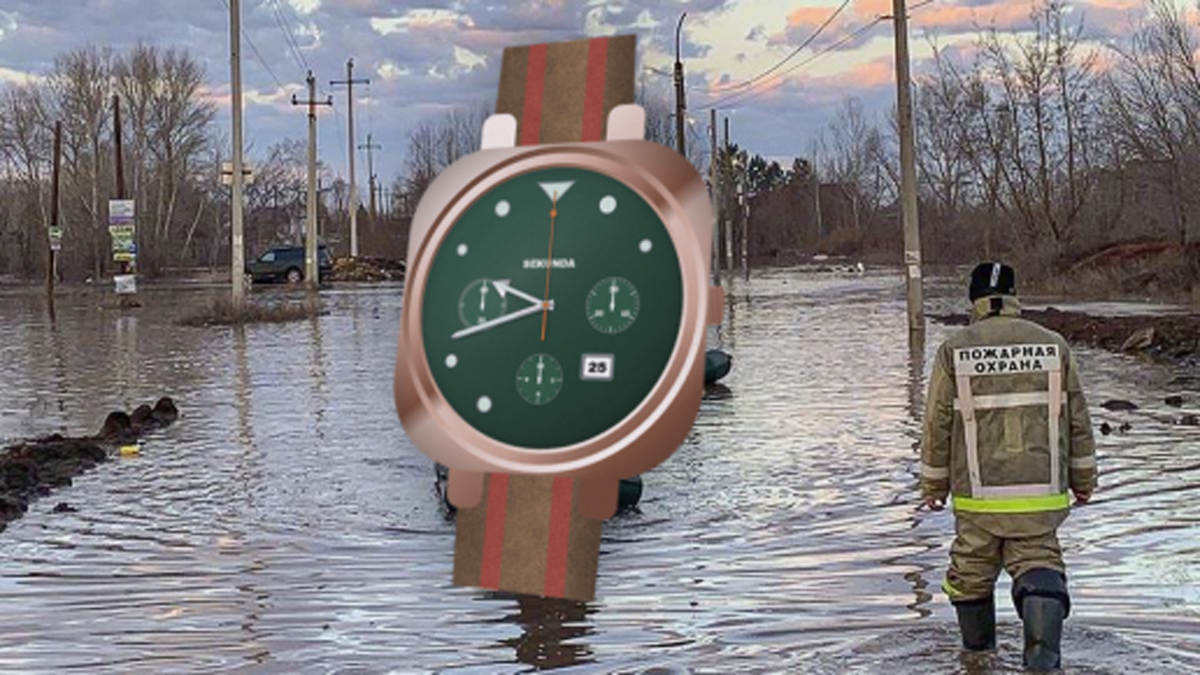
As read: 9h42
